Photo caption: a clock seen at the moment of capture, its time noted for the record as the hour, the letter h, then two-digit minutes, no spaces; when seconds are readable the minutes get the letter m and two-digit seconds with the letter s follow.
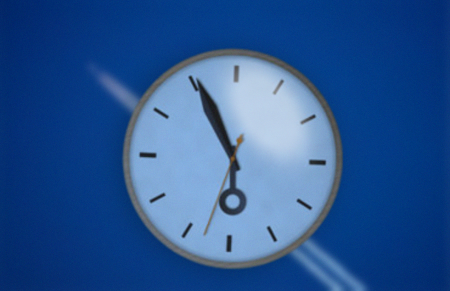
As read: 5h55m33s
